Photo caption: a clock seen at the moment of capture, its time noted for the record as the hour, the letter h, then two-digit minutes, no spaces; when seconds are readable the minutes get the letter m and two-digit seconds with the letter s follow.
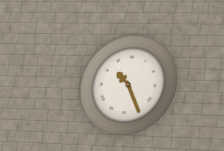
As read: 10h25
